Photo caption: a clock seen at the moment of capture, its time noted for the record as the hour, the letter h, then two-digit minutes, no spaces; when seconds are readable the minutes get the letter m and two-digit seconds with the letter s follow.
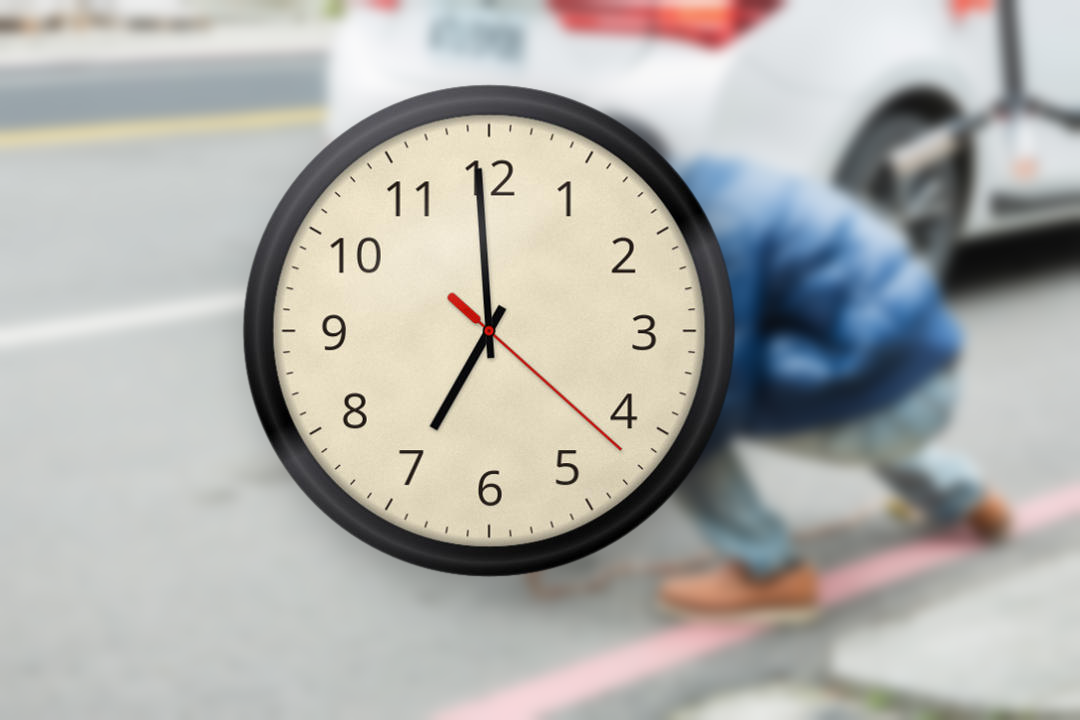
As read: 6h59m22s
